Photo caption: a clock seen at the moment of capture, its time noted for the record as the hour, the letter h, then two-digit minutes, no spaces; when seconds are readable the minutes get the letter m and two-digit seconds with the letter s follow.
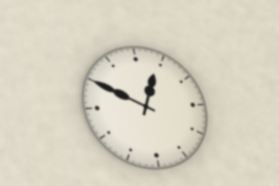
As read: 12h50
